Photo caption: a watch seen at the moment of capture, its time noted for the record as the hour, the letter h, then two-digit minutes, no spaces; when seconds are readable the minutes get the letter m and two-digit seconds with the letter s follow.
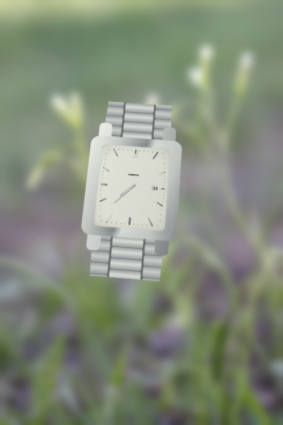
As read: 7h37
